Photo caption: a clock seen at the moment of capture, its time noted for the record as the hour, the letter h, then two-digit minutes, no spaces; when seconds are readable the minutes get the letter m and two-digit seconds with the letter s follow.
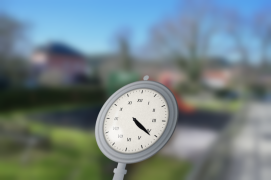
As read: 4h21
